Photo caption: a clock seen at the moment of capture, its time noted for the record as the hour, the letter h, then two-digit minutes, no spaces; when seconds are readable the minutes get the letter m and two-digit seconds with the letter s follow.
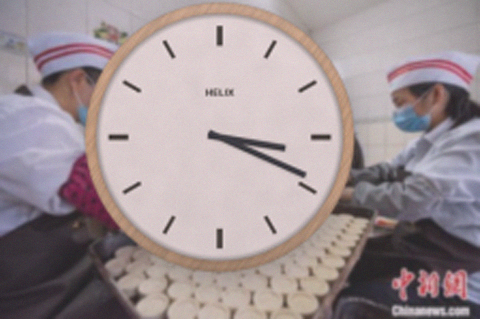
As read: 3h19
